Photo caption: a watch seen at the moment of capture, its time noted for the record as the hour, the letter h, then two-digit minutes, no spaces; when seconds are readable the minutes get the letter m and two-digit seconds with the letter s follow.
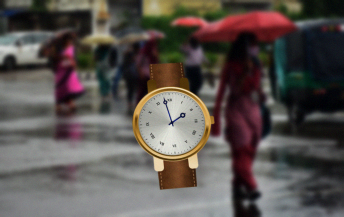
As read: 1h58
